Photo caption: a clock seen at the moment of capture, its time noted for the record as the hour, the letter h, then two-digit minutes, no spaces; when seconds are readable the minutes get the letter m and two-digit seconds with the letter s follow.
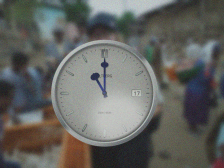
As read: 11h00
